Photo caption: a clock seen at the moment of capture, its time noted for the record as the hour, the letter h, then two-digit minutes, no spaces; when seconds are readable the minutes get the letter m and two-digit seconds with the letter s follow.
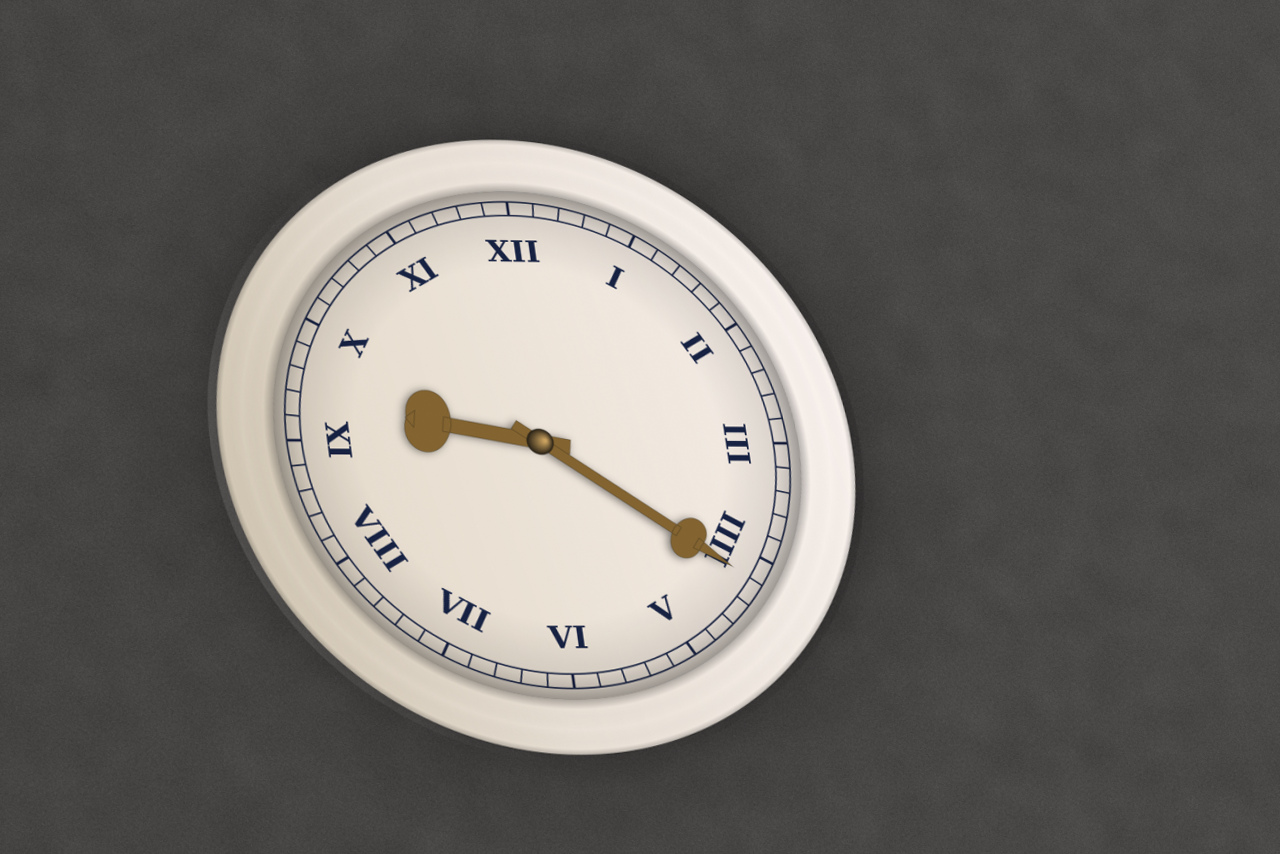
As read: 9h21
